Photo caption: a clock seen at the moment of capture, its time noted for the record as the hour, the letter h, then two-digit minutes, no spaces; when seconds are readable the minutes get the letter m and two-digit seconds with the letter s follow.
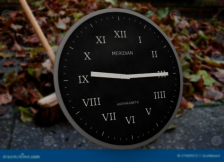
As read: 9h15
